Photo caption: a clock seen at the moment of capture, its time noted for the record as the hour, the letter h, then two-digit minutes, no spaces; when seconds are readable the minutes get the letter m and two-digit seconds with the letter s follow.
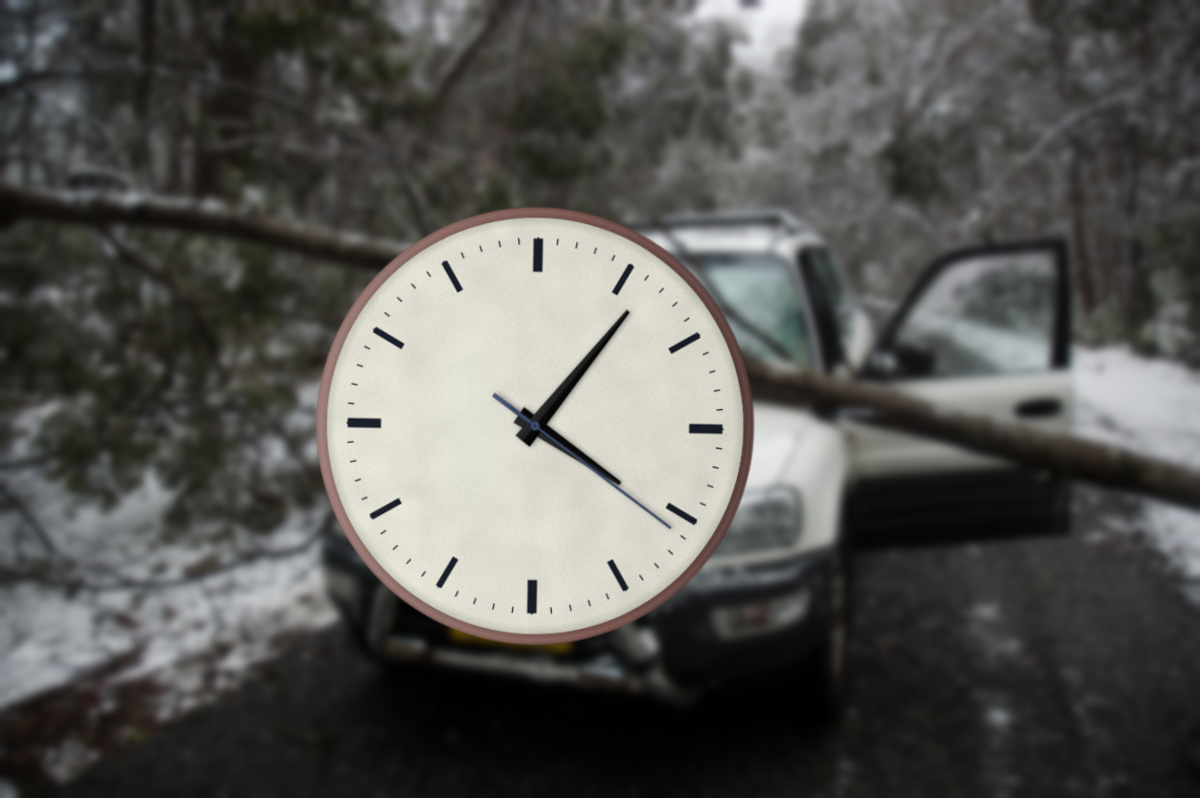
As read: 4h06m21s
